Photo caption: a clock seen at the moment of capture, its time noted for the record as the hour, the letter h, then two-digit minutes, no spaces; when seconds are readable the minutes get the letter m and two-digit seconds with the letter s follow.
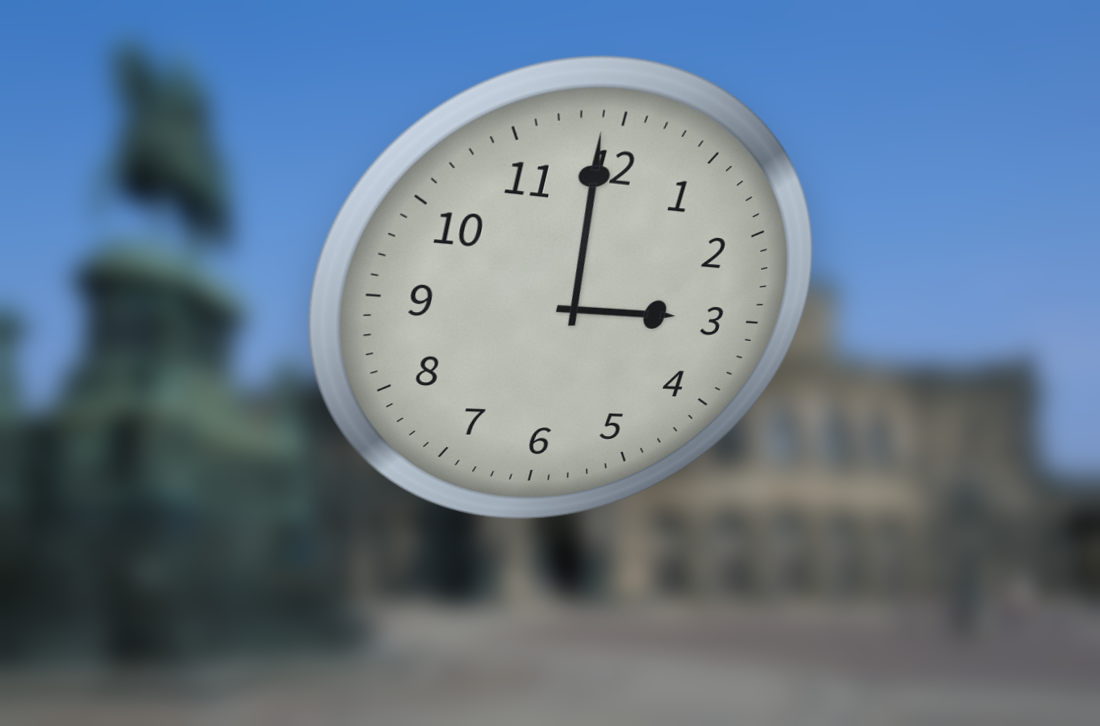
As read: 2h59
